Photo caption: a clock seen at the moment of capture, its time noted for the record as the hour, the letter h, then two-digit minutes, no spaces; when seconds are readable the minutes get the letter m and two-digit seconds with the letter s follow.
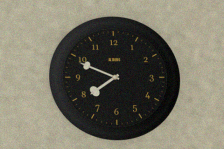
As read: 7h49
